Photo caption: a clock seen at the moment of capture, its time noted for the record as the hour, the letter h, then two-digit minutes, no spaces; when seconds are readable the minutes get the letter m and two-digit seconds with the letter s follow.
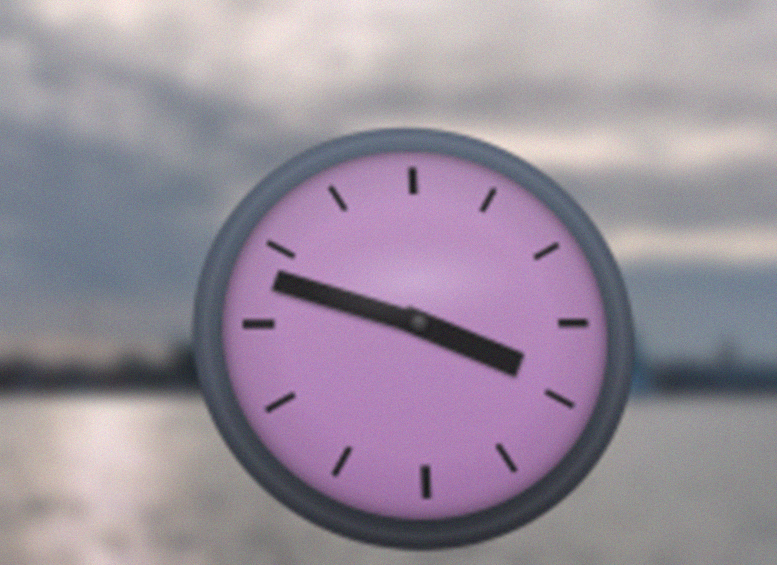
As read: 3h48
